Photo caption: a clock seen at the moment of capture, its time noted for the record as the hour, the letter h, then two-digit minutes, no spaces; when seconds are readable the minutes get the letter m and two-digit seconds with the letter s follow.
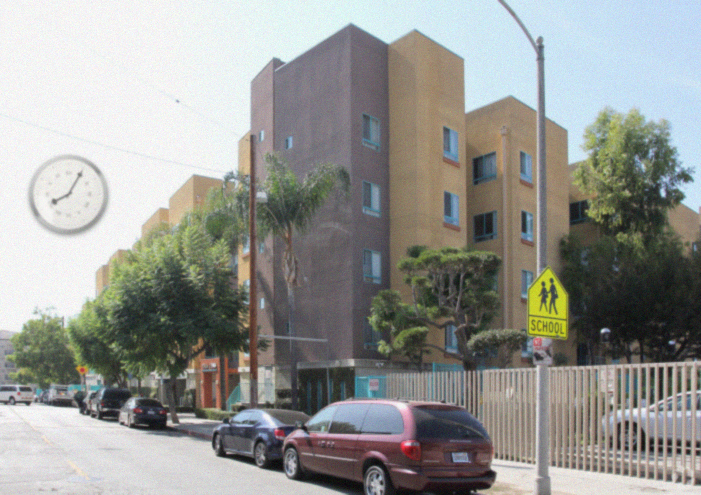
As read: 8h05
